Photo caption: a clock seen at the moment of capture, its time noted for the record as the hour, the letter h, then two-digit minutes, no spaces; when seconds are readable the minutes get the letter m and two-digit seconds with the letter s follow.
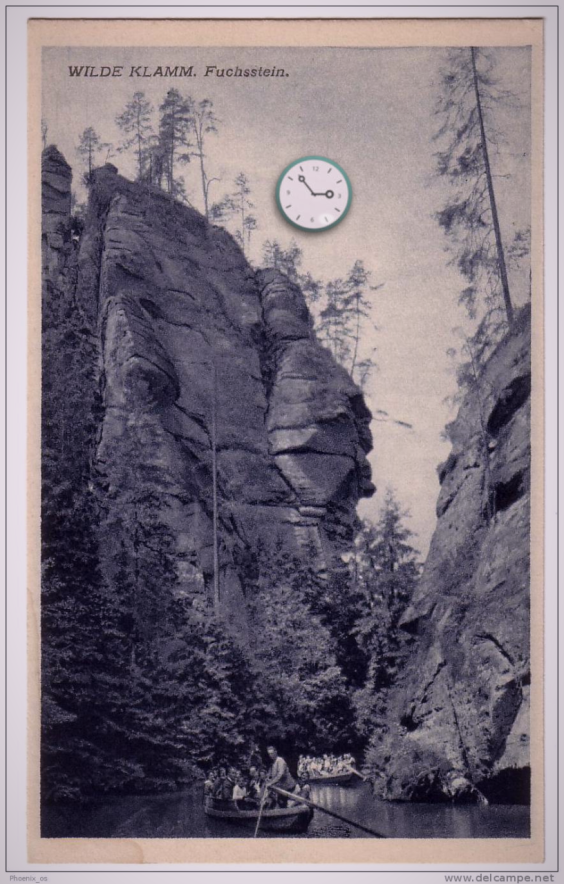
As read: 2h53
